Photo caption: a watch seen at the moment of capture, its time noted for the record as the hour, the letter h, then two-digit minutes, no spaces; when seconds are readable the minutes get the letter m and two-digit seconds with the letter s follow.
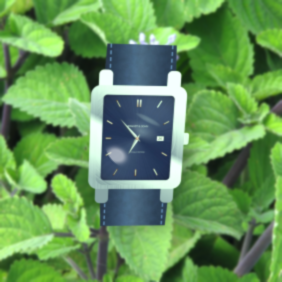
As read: 6h53
